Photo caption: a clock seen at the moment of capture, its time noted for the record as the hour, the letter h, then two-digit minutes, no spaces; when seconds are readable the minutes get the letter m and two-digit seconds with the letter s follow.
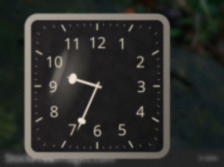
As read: 9h34
